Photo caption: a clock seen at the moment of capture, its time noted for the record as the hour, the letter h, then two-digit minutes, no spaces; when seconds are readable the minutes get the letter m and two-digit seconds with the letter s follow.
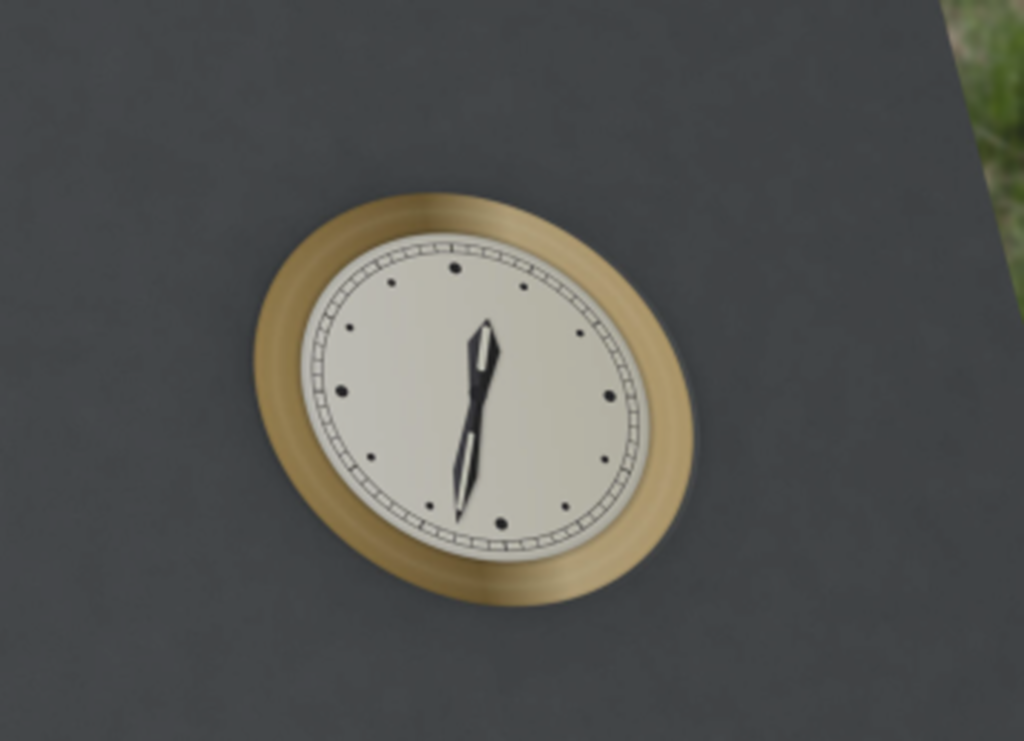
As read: 12h33
